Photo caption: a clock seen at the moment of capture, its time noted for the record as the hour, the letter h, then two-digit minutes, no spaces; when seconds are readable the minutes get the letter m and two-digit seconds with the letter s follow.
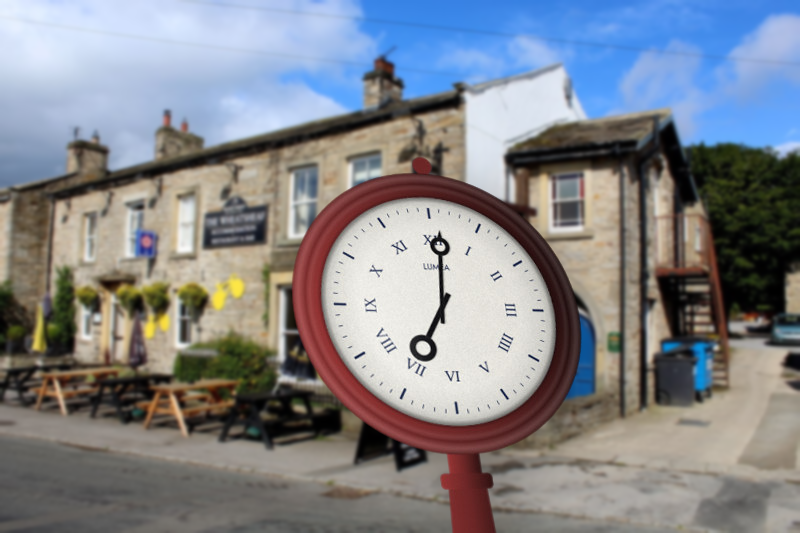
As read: 7h01
